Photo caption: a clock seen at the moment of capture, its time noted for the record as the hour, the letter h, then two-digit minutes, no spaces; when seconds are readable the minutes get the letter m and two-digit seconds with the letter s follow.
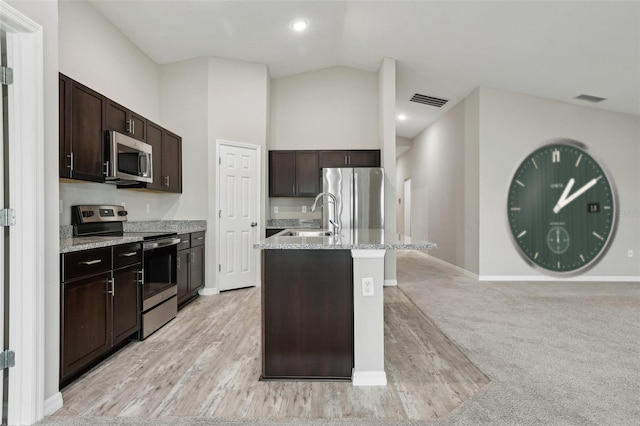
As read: 1h10
